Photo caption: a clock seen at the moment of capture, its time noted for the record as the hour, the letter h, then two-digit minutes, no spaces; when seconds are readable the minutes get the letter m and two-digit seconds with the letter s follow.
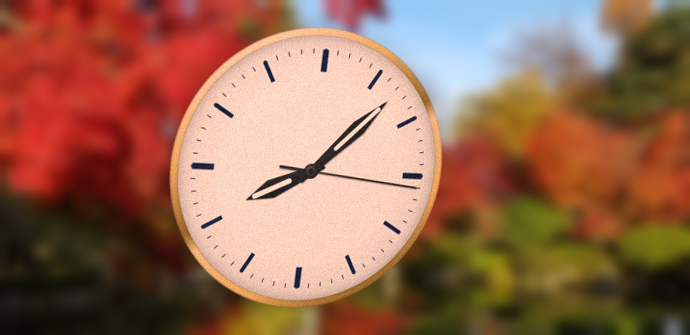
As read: 8h07m16s
